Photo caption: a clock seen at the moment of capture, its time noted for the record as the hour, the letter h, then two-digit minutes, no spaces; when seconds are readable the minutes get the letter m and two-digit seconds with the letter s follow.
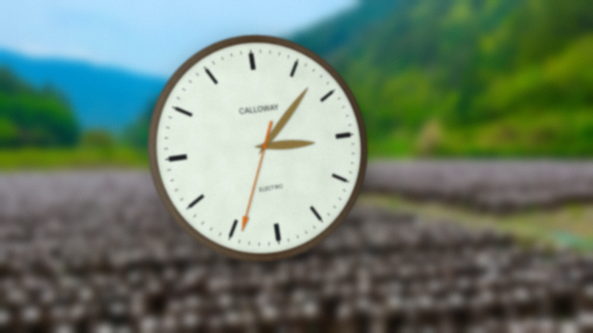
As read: 3h07m34s
